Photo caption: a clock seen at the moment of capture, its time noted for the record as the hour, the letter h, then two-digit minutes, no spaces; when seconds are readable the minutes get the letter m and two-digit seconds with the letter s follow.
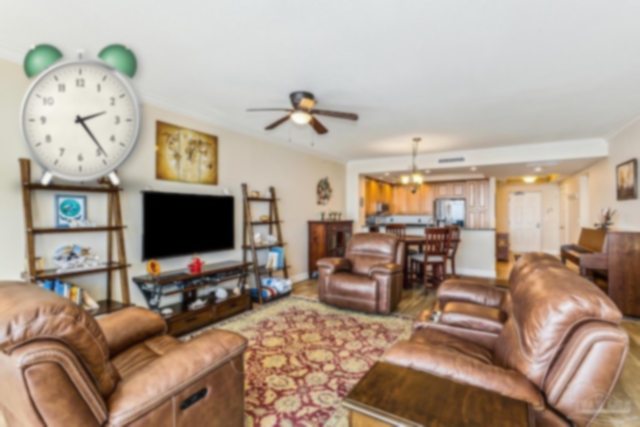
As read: 2h24
